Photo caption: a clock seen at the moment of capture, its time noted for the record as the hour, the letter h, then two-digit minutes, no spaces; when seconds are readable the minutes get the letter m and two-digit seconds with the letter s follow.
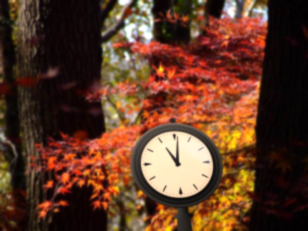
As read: 11h01
